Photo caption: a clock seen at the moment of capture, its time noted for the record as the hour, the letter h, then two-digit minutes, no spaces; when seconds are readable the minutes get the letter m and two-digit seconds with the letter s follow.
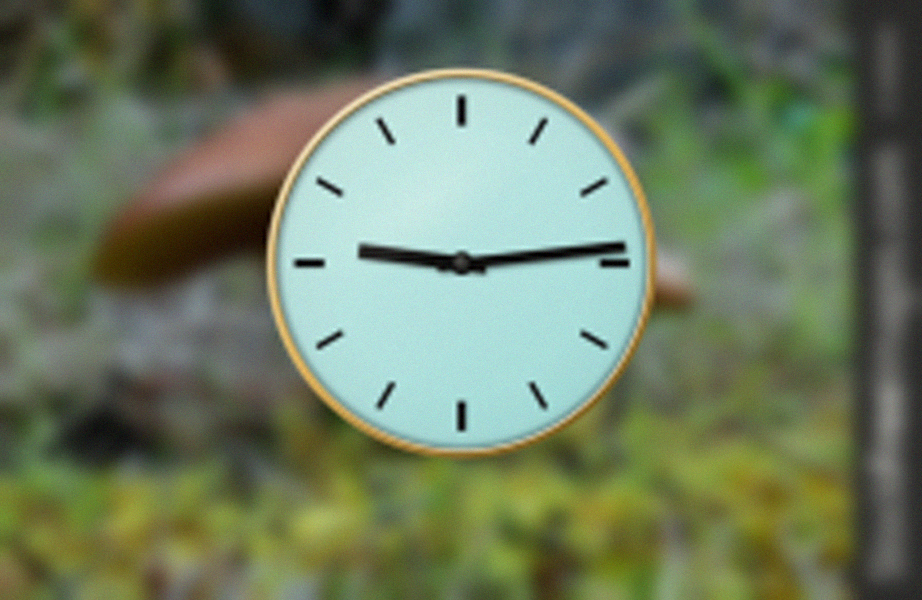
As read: 9h14
